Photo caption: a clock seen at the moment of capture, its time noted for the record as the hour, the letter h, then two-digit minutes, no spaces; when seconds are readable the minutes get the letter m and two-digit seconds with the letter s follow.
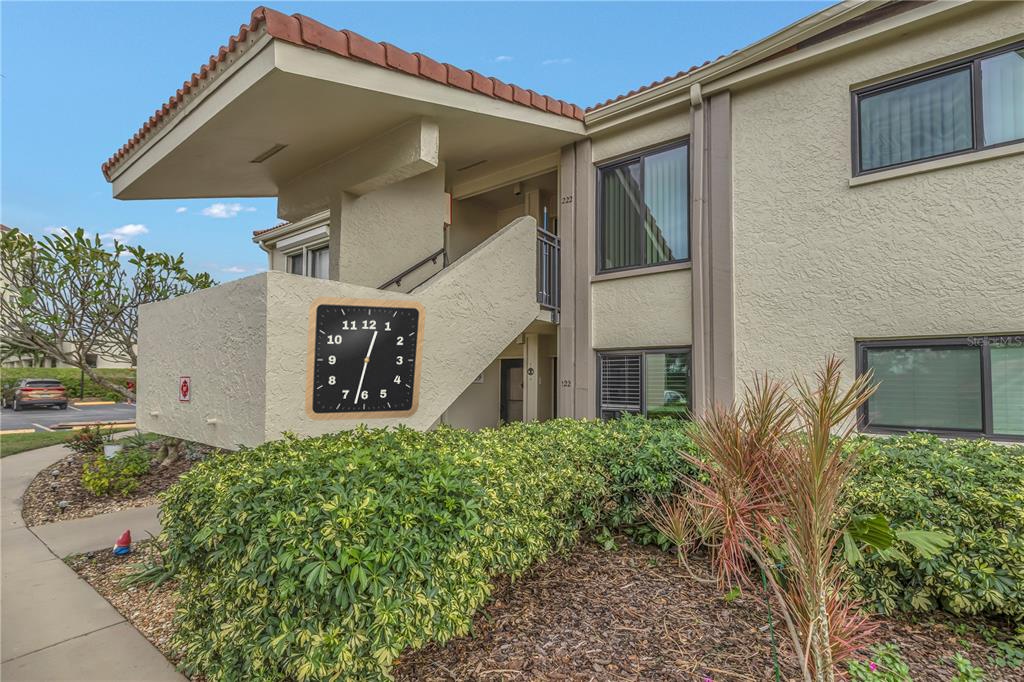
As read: 12h32
